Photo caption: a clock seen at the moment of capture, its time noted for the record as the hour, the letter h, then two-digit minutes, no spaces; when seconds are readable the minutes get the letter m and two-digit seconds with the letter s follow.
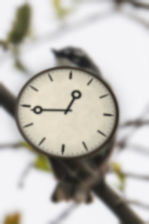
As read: 12h44
